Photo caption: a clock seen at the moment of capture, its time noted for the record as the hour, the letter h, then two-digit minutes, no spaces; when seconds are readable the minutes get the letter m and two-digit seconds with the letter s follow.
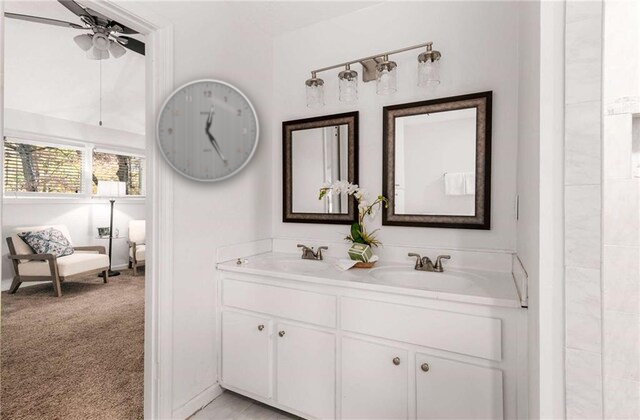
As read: 12h25
